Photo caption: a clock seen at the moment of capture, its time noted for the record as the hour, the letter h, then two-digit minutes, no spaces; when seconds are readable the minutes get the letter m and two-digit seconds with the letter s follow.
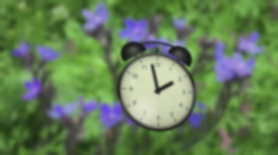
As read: 1h58
